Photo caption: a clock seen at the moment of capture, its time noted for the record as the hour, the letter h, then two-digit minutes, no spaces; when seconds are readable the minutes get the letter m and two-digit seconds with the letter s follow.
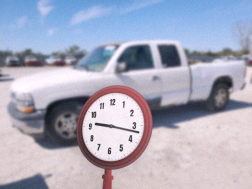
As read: 9h17
